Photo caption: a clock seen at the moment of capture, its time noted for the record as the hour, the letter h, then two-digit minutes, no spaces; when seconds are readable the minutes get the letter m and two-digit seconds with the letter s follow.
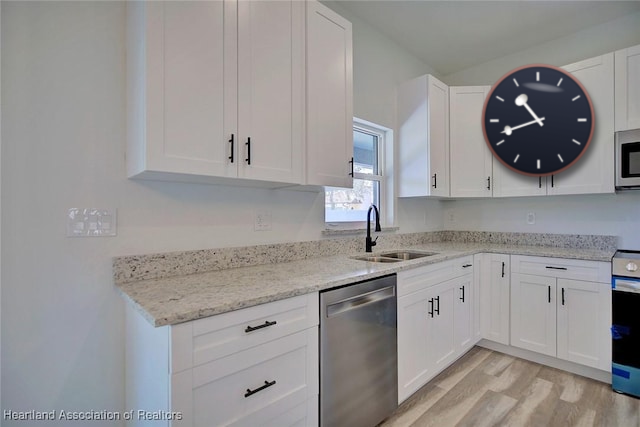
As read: 10h42
